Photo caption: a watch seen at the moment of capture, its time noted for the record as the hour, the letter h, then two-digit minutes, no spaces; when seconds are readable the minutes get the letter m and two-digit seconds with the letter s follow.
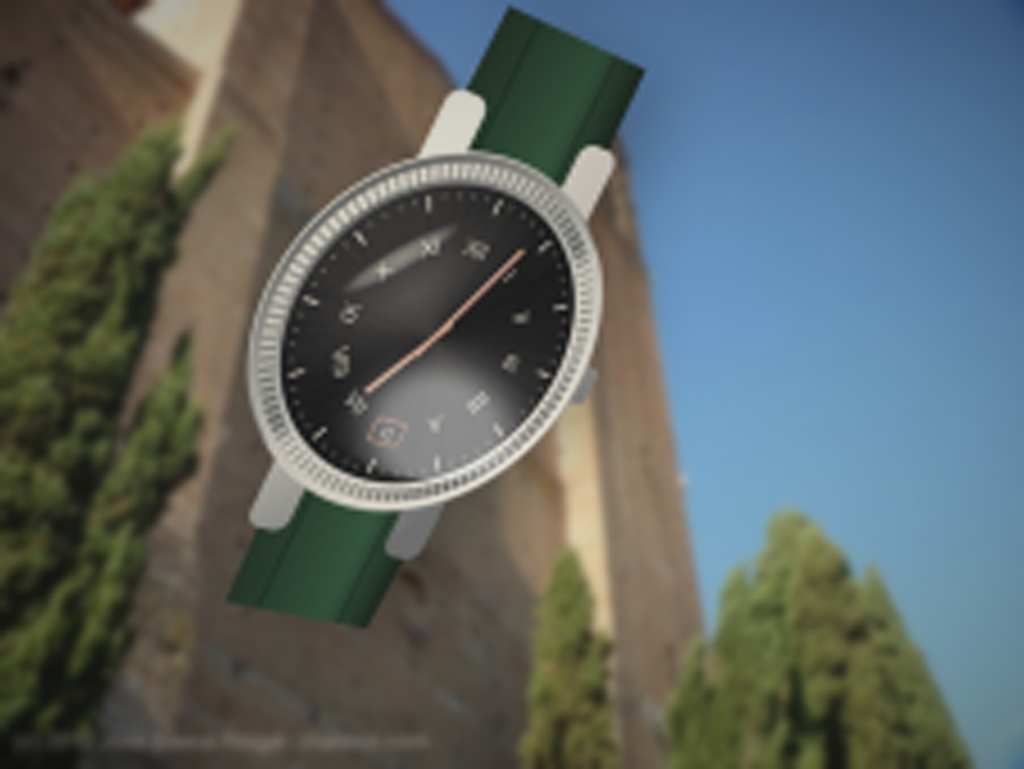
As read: 7h04
